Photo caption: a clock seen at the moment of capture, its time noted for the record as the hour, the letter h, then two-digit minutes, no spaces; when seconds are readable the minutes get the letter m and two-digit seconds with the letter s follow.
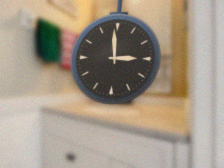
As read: 2h59
